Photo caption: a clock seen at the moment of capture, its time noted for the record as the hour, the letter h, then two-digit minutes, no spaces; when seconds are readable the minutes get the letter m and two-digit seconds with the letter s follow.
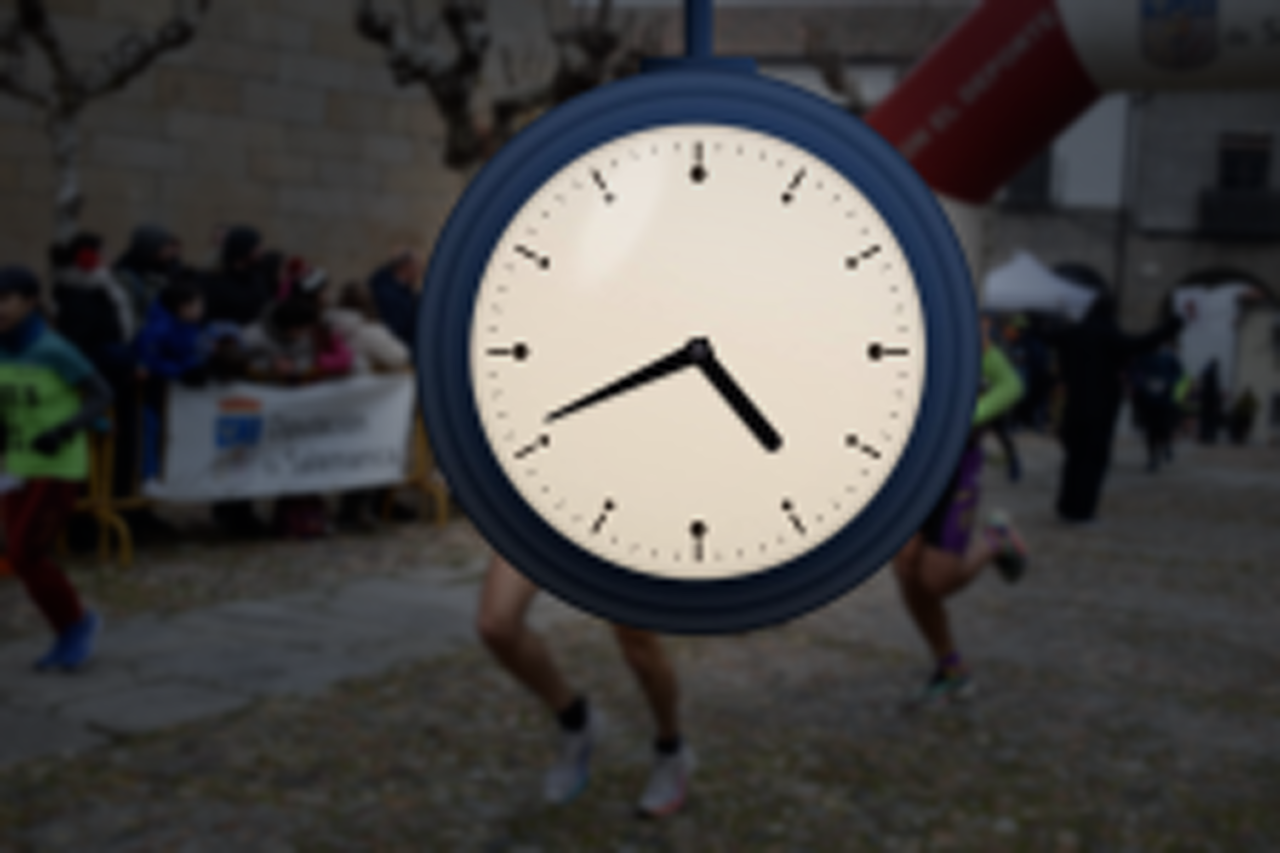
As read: 4h41
